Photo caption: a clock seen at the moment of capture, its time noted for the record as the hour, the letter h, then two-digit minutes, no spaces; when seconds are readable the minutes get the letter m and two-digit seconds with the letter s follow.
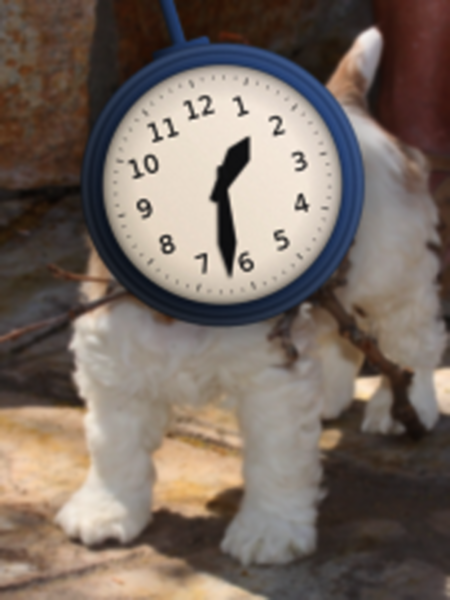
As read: 1h32
